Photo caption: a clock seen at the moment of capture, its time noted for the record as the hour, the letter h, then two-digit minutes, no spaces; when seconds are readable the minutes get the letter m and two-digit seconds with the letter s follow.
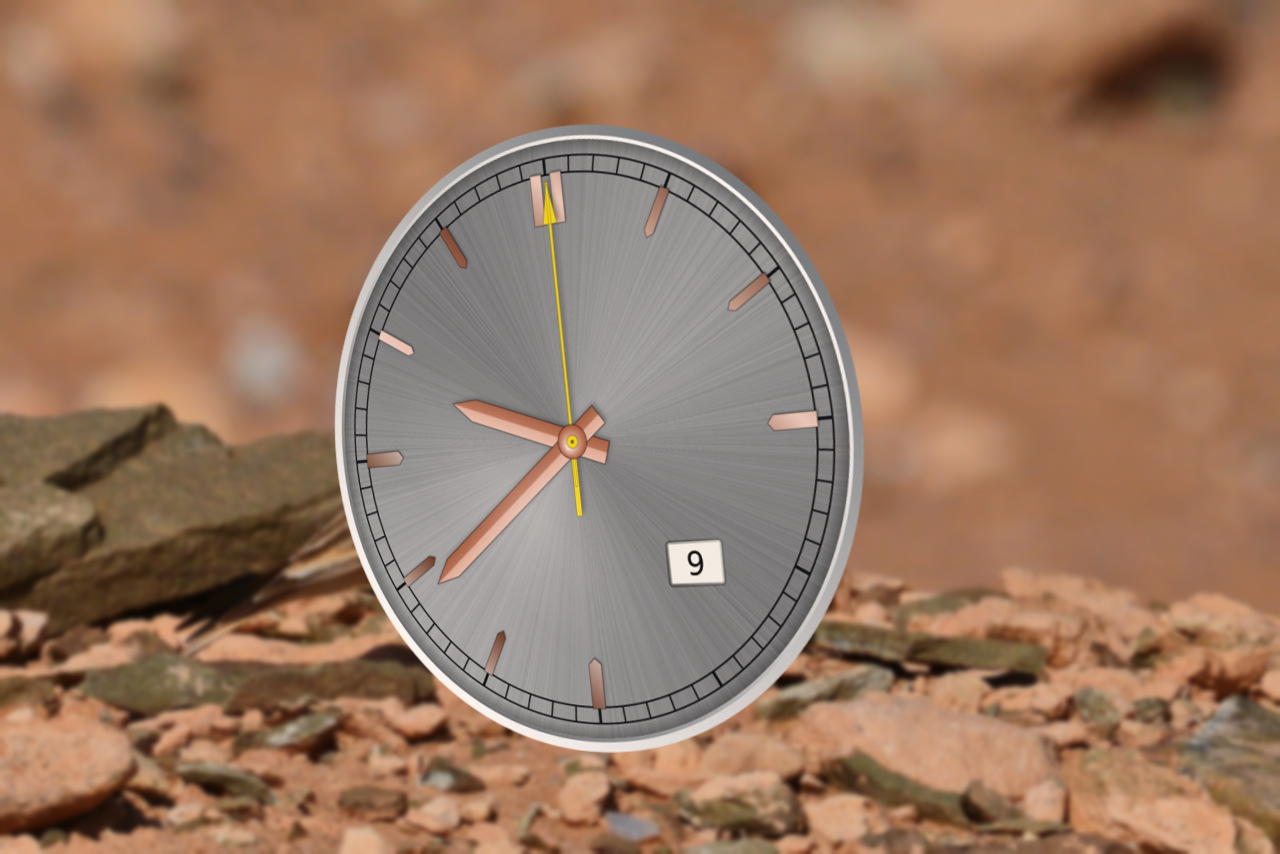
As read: 9h39m00s
